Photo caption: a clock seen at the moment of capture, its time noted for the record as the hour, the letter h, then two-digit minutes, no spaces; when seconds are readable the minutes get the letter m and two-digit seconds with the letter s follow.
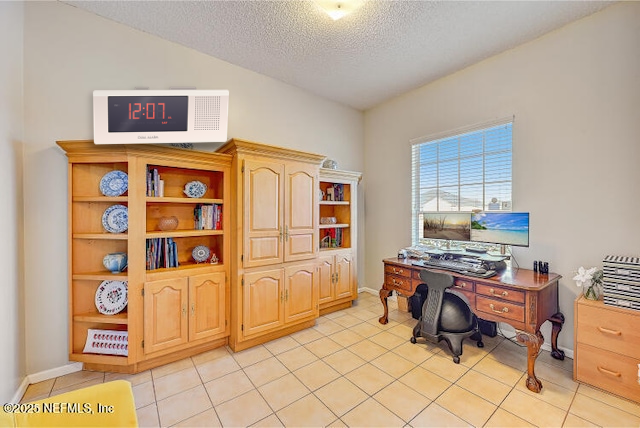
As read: 12h07
